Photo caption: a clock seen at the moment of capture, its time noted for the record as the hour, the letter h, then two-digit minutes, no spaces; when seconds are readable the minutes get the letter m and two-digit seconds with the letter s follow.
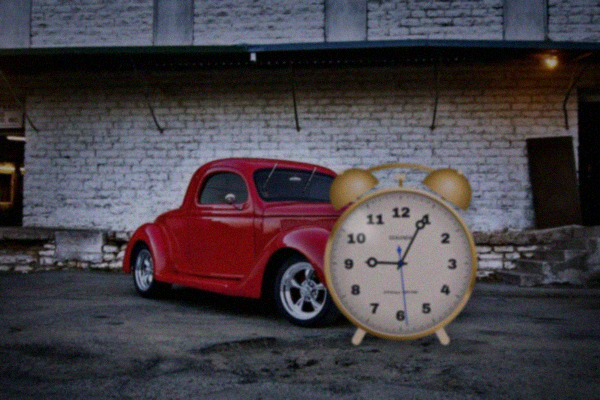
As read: 9h04m29s
